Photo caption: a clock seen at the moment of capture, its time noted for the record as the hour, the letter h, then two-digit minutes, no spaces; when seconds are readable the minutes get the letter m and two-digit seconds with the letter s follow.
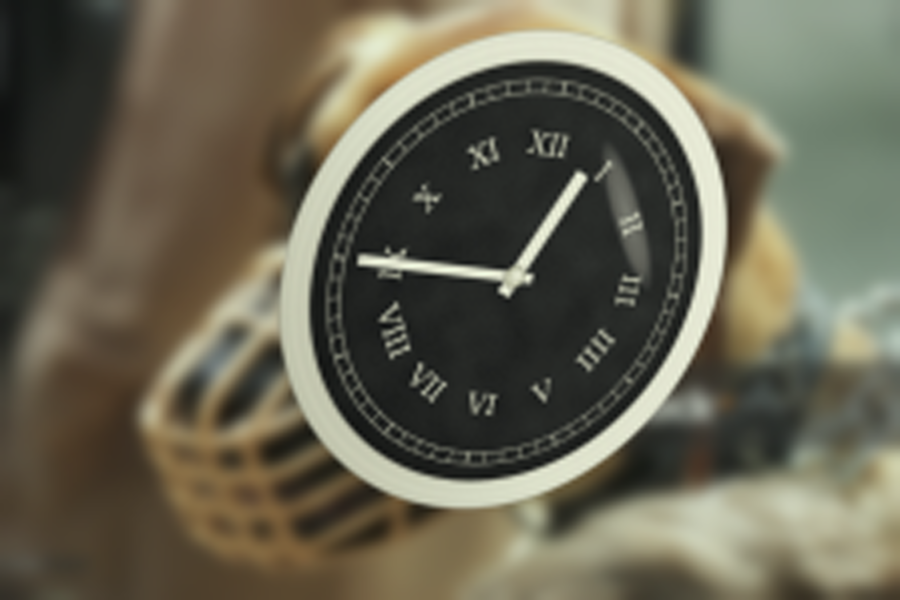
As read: 12h45
